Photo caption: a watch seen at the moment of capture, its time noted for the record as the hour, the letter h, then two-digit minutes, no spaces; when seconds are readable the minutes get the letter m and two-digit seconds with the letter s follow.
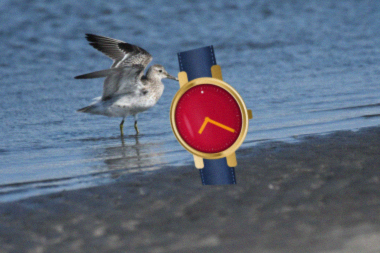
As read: 7h20
